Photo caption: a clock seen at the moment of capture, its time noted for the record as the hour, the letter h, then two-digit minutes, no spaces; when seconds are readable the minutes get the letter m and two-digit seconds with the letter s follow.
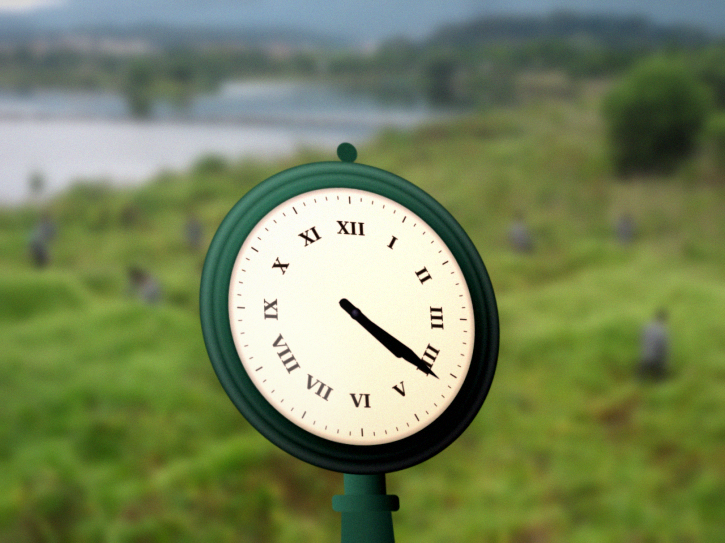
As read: 4h21
